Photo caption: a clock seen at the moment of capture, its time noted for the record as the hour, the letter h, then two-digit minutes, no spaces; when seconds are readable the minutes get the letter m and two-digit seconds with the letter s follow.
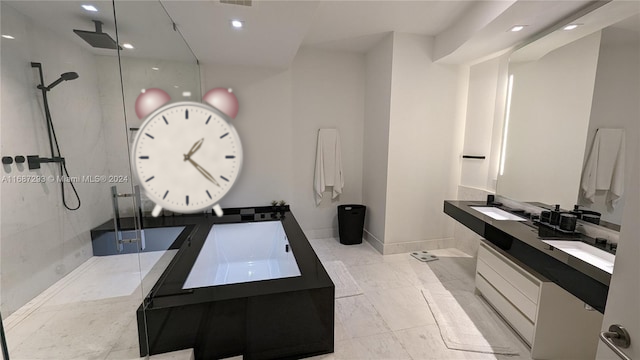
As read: 1h22
